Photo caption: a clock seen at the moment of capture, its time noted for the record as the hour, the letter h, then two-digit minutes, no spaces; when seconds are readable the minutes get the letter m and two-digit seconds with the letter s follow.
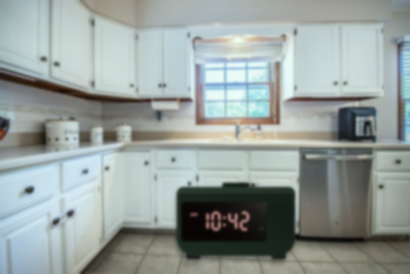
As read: 10h42
